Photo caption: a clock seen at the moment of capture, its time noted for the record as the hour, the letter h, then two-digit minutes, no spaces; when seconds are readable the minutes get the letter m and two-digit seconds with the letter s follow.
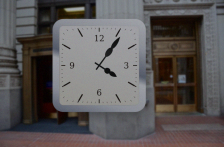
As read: 4h06
